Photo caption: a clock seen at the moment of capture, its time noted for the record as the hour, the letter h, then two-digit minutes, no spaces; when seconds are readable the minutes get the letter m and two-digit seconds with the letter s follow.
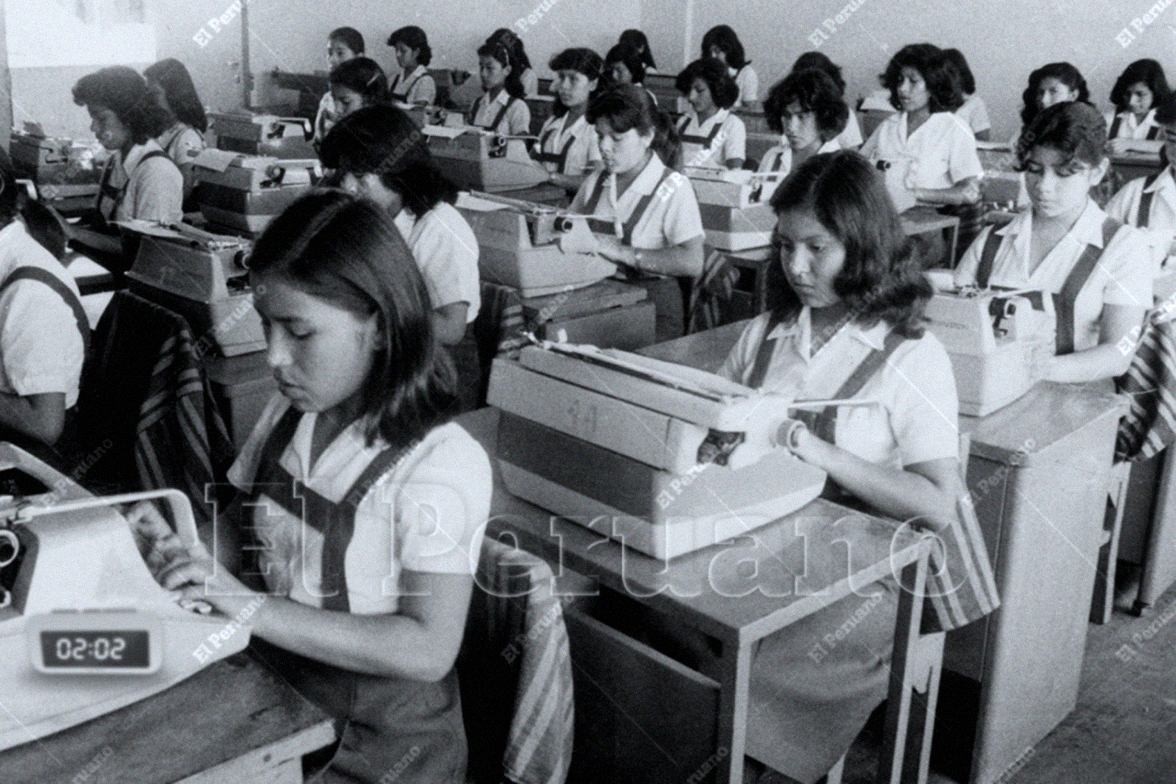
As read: 2h02
